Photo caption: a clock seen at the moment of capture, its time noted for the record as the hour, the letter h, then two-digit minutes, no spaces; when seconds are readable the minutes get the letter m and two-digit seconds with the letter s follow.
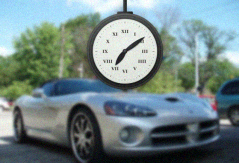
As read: 7h09
